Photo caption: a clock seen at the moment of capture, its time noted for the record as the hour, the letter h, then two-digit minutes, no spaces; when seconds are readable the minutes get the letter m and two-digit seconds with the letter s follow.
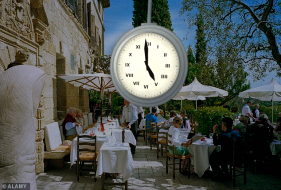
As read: 4h59
